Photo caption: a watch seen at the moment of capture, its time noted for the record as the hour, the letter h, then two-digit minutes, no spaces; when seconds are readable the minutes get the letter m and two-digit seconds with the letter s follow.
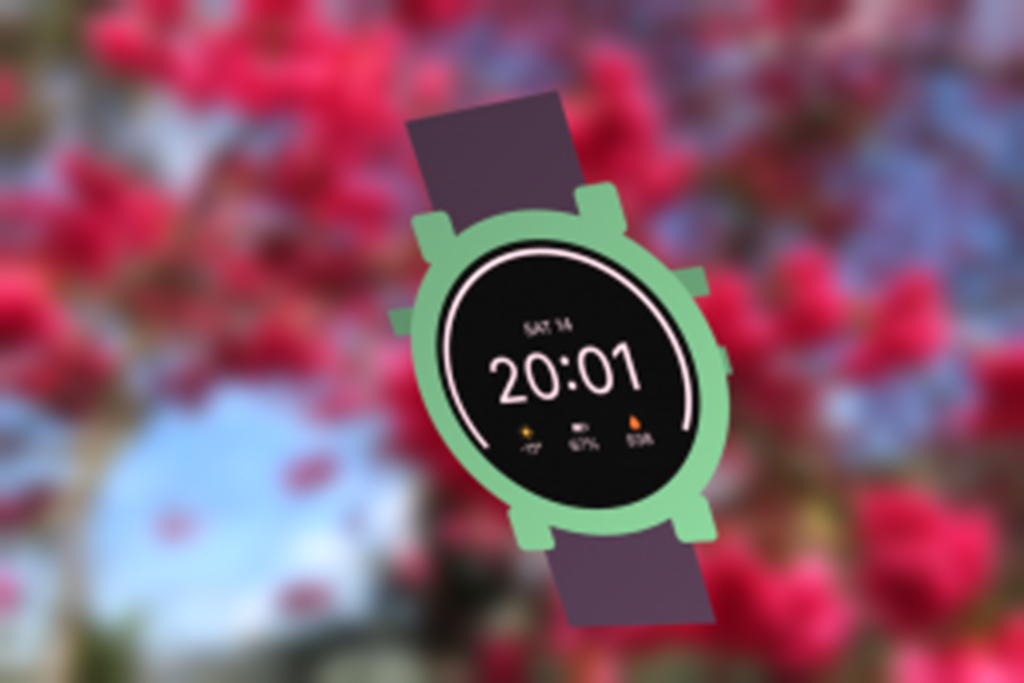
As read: 20h01
